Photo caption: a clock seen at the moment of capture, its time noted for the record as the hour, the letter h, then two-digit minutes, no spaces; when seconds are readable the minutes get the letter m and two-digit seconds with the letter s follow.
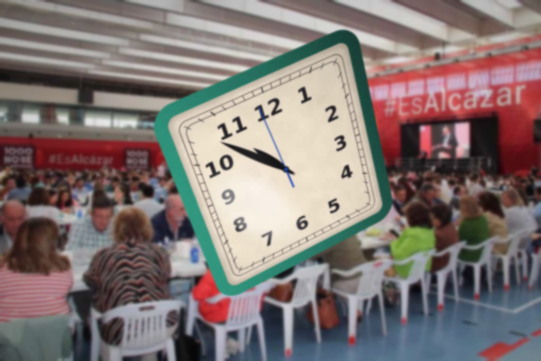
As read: 10h52m59s
